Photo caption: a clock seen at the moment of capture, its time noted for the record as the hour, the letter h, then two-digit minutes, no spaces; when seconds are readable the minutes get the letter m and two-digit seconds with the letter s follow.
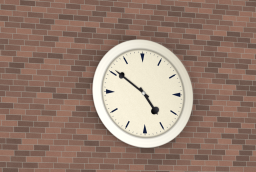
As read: 4h51
